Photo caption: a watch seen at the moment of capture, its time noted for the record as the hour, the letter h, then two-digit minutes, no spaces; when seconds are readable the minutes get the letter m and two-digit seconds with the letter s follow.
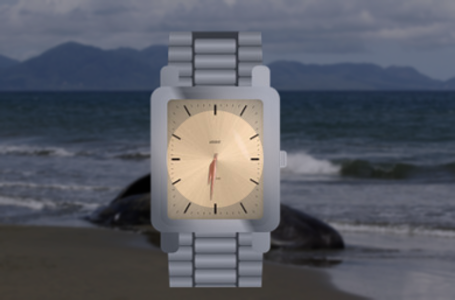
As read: 6h31
